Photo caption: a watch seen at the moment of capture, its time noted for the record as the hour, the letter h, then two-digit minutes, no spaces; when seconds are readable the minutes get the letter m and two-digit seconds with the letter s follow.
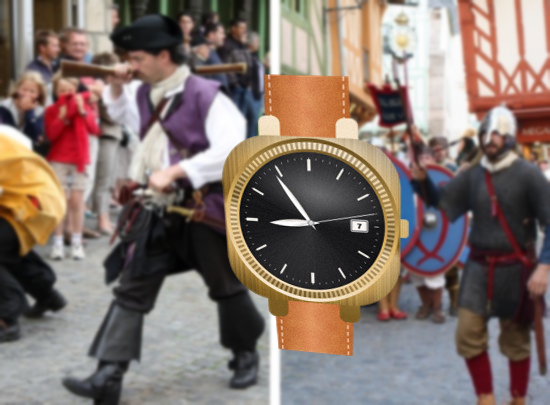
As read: 8h54m13s
